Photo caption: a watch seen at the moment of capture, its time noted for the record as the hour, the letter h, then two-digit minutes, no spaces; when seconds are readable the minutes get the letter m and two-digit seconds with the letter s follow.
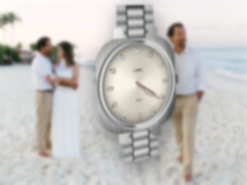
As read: 4h21
